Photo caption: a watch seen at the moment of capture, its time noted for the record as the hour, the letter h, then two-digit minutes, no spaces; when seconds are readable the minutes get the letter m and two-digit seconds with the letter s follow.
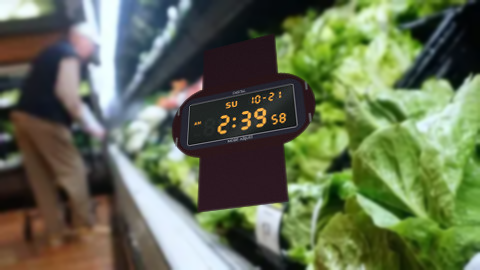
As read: 2h39m58s
